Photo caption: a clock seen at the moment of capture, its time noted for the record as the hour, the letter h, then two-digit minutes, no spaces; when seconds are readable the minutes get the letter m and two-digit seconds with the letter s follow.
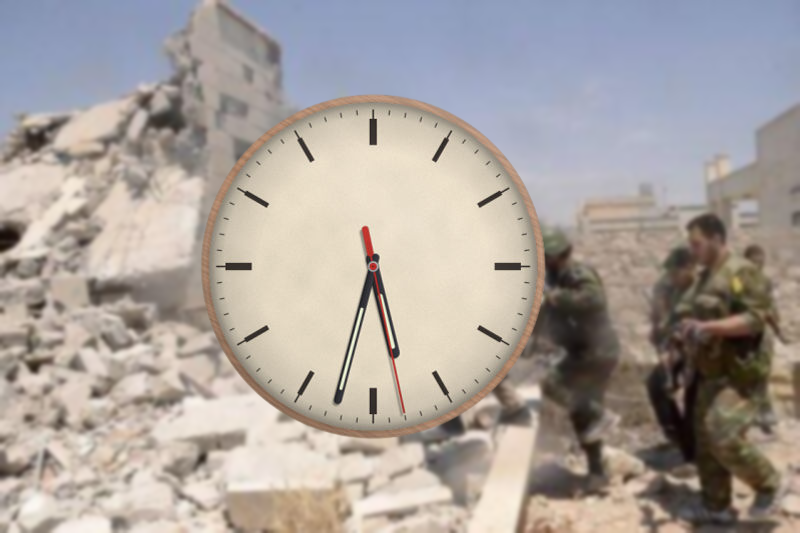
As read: 5h32m28s
